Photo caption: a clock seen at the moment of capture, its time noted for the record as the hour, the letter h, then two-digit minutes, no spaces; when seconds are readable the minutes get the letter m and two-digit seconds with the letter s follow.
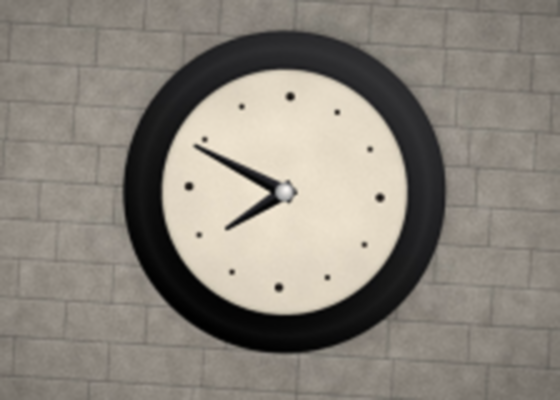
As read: 7h49
